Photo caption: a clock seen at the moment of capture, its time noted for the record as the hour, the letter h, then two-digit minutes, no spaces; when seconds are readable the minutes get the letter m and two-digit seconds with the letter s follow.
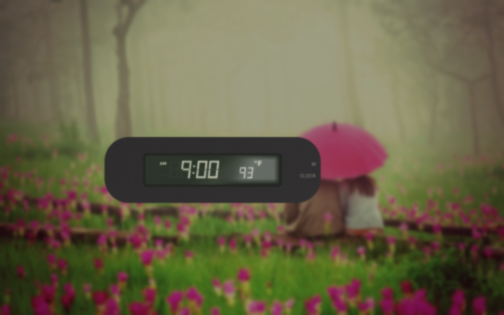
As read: 9h00
